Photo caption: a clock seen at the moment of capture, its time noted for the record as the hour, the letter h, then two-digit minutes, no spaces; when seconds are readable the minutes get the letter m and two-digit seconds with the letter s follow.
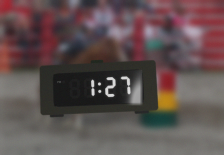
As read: 1h27
